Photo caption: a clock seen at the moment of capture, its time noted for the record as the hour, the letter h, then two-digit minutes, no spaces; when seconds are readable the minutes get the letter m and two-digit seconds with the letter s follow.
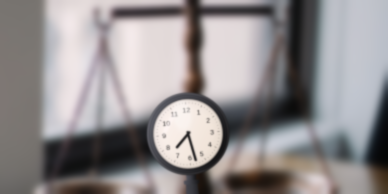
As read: 7h28
